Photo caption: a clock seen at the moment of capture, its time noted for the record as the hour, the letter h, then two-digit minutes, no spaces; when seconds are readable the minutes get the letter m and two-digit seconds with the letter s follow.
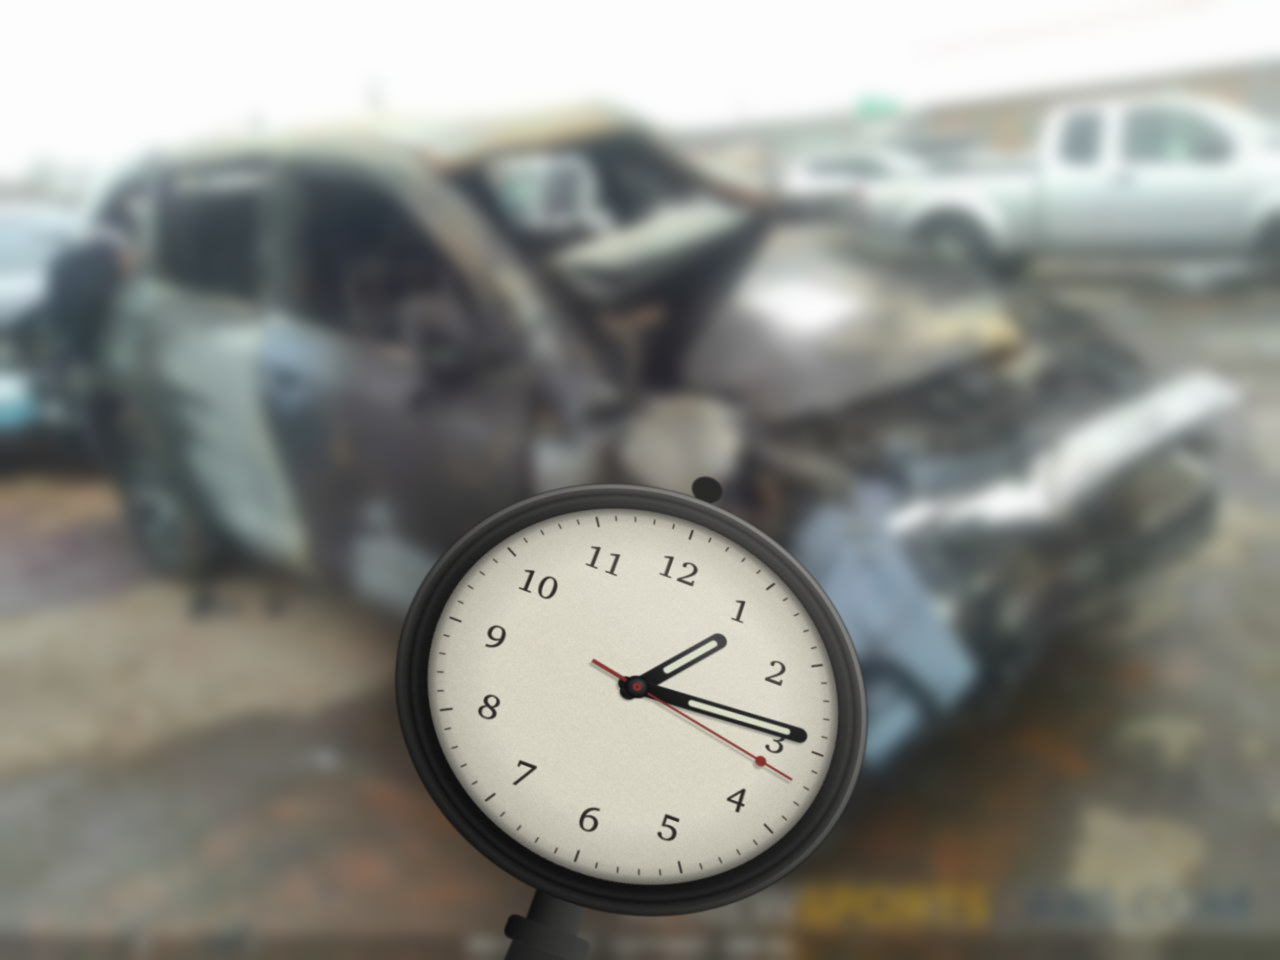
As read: 1h14m17s
